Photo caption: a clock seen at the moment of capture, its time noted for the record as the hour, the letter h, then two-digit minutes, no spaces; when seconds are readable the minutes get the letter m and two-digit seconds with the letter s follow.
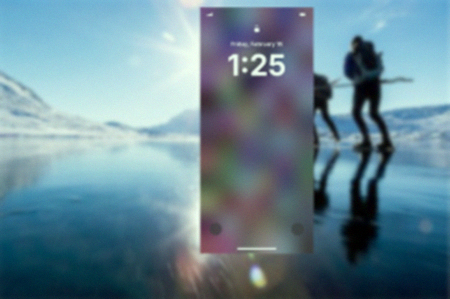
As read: 1h25
